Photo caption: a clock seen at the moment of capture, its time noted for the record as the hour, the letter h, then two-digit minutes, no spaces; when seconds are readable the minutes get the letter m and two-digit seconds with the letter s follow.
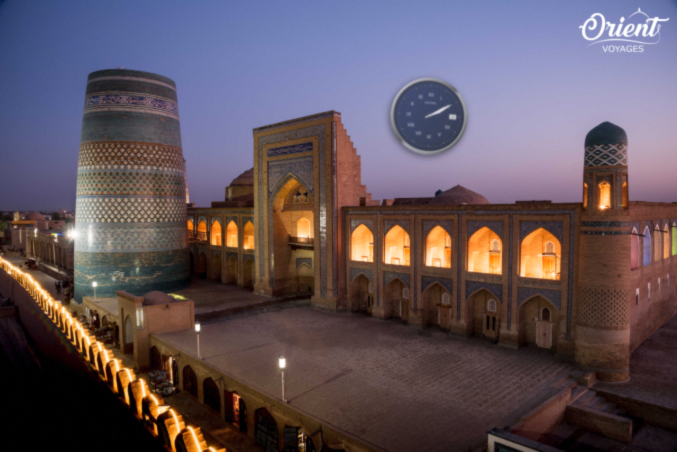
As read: 2h10
